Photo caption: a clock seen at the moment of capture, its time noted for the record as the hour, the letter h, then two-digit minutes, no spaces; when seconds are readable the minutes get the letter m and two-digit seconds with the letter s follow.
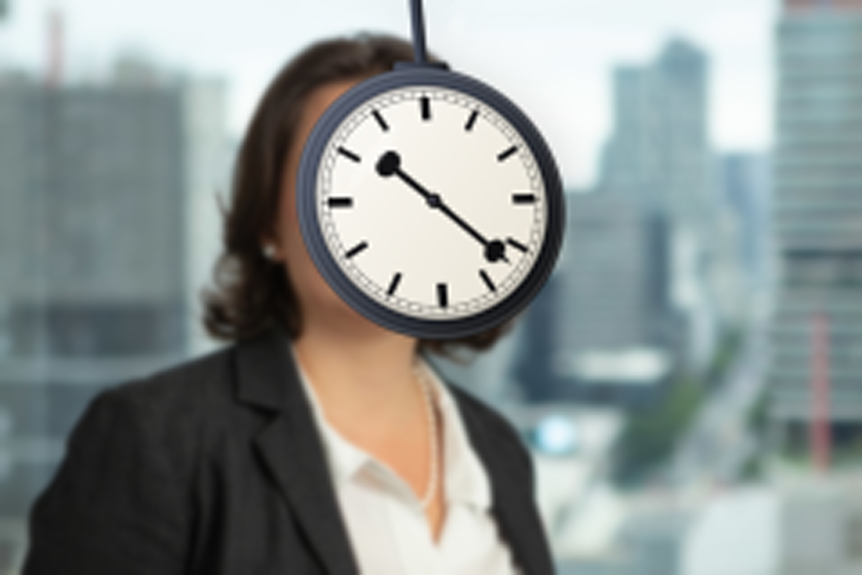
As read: 10h22
